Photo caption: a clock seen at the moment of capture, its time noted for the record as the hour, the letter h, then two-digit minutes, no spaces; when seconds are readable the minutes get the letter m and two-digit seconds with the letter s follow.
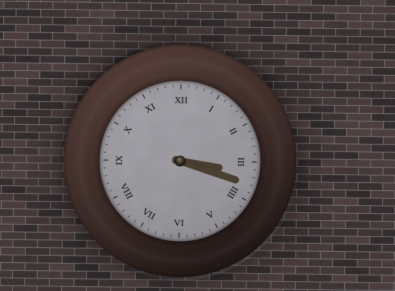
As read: 3h18
